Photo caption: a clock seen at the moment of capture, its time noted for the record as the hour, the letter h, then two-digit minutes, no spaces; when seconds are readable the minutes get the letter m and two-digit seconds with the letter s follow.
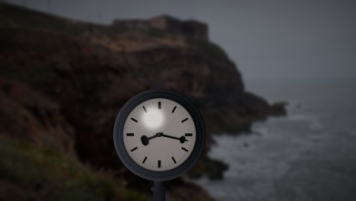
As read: 8h17
